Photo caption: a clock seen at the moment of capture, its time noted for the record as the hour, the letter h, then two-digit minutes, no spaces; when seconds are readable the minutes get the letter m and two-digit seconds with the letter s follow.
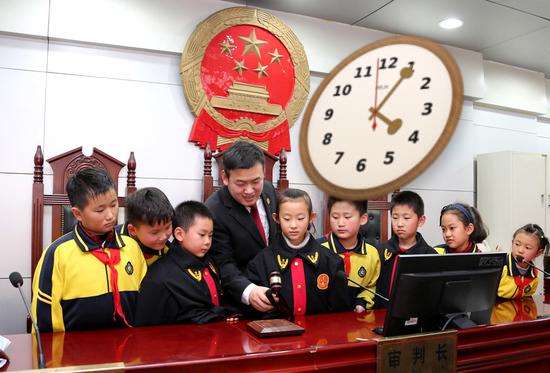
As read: 4h04m58s
